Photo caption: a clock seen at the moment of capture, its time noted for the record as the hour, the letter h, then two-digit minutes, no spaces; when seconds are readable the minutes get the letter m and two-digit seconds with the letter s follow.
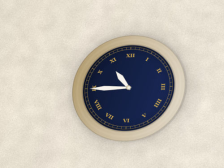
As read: 10h45
